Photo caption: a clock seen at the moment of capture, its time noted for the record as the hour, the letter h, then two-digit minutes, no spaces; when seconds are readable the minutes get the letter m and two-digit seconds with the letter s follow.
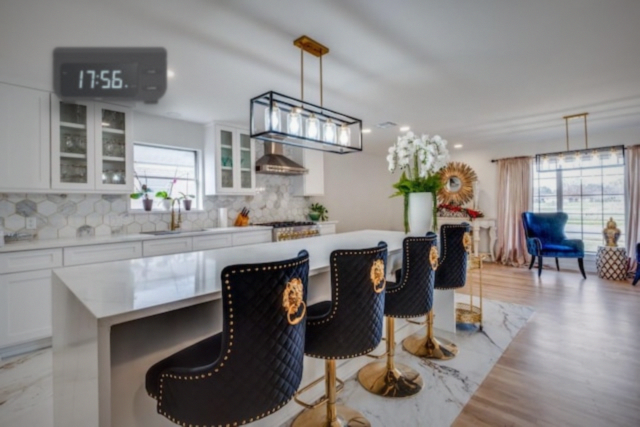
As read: 17h56
